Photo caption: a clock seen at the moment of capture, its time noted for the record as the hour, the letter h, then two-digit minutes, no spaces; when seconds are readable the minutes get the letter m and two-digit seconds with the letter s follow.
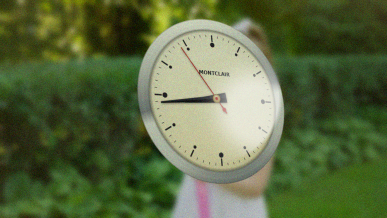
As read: 8h43m54s
